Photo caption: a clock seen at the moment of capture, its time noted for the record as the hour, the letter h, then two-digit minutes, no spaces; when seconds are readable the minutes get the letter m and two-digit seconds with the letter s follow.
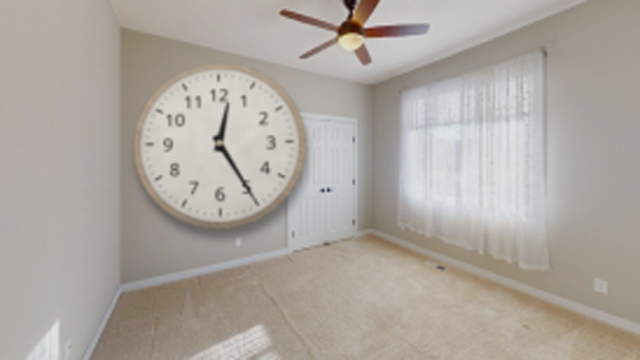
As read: 12h25
